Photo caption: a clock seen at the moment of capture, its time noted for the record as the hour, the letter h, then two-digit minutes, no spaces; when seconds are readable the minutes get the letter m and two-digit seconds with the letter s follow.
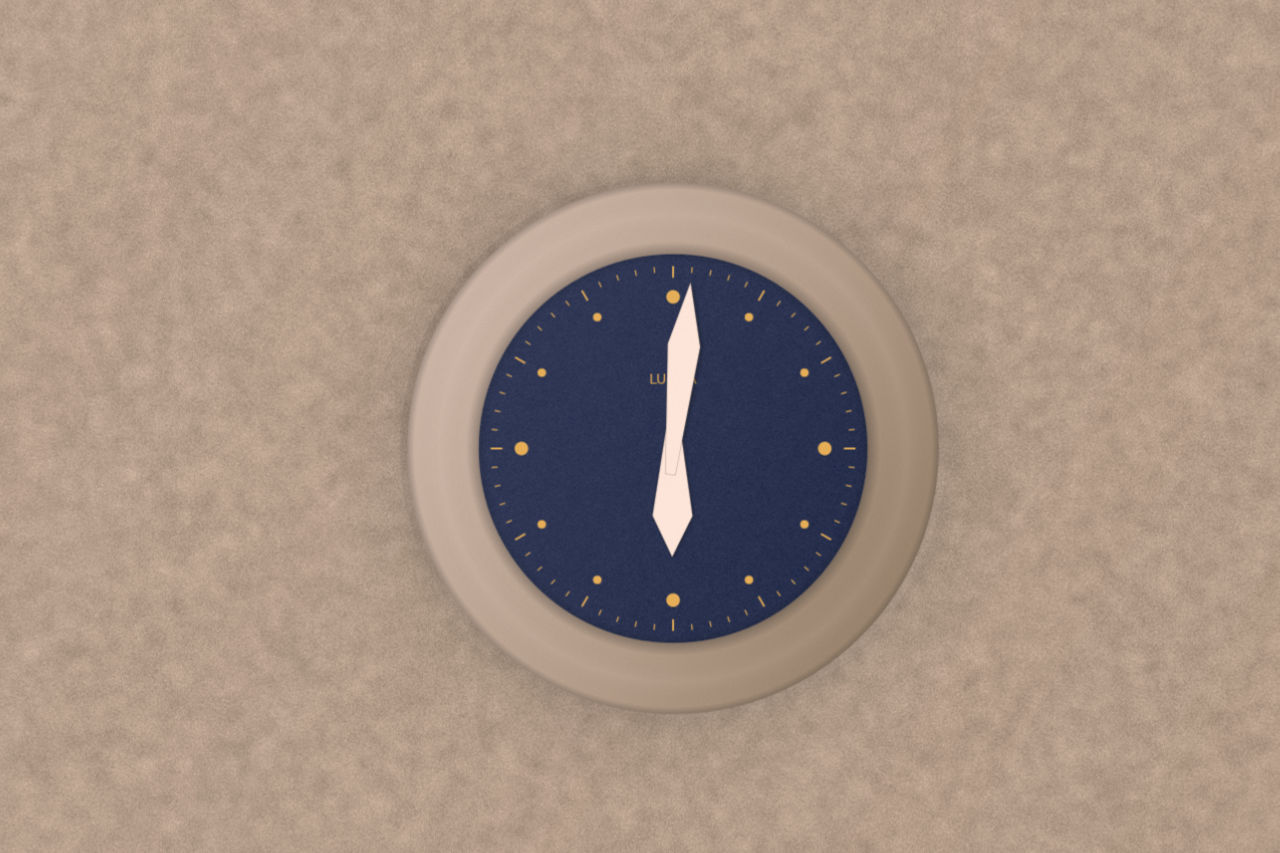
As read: 6h01
